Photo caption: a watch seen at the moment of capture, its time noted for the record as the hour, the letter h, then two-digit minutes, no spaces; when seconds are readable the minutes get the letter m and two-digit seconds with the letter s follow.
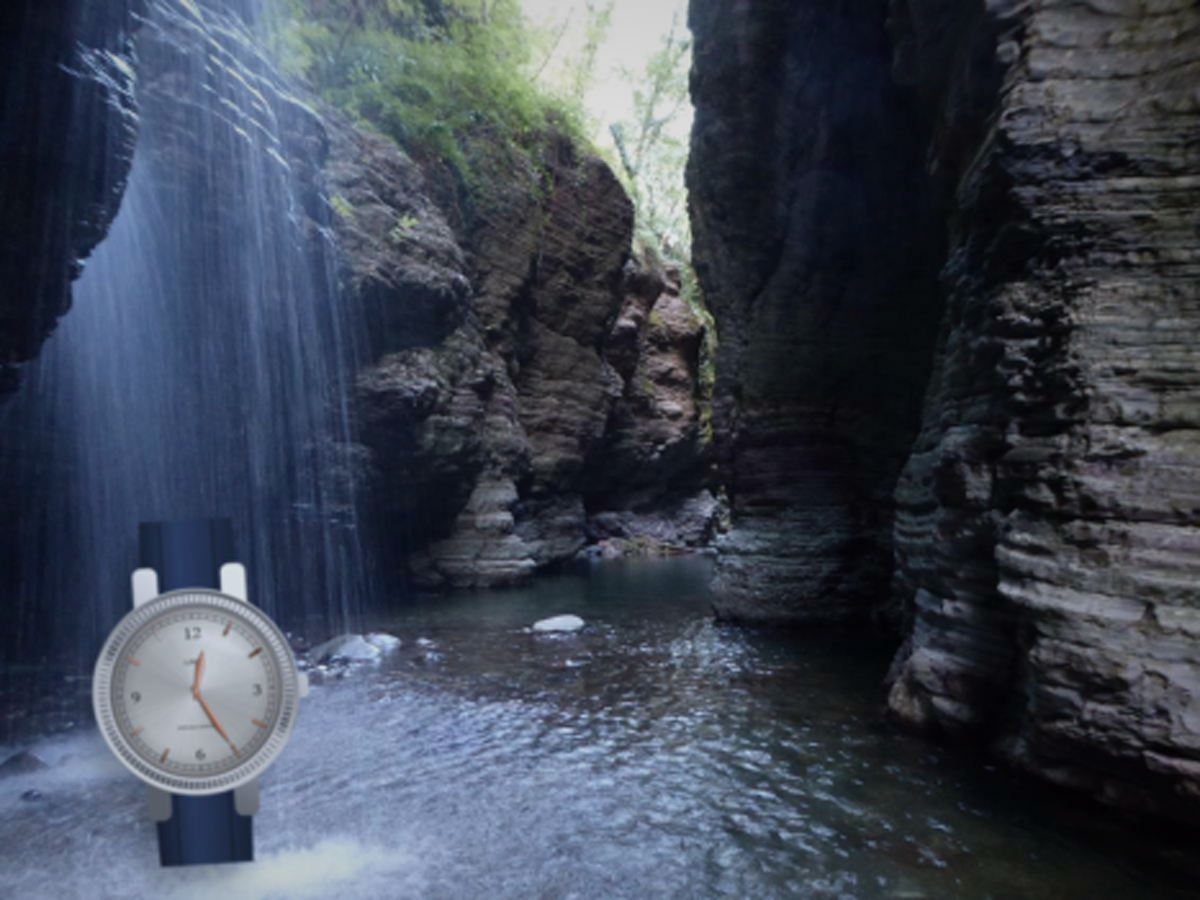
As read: 12h25
